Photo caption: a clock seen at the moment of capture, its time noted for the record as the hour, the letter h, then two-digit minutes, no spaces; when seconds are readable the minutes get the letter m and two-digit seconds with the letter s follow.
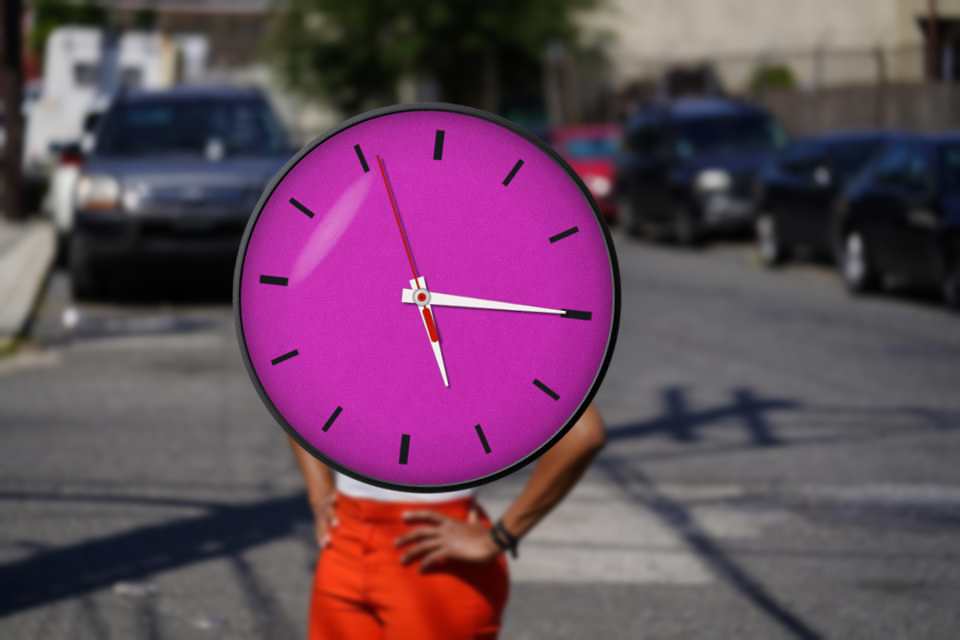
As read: 5h14m56s
